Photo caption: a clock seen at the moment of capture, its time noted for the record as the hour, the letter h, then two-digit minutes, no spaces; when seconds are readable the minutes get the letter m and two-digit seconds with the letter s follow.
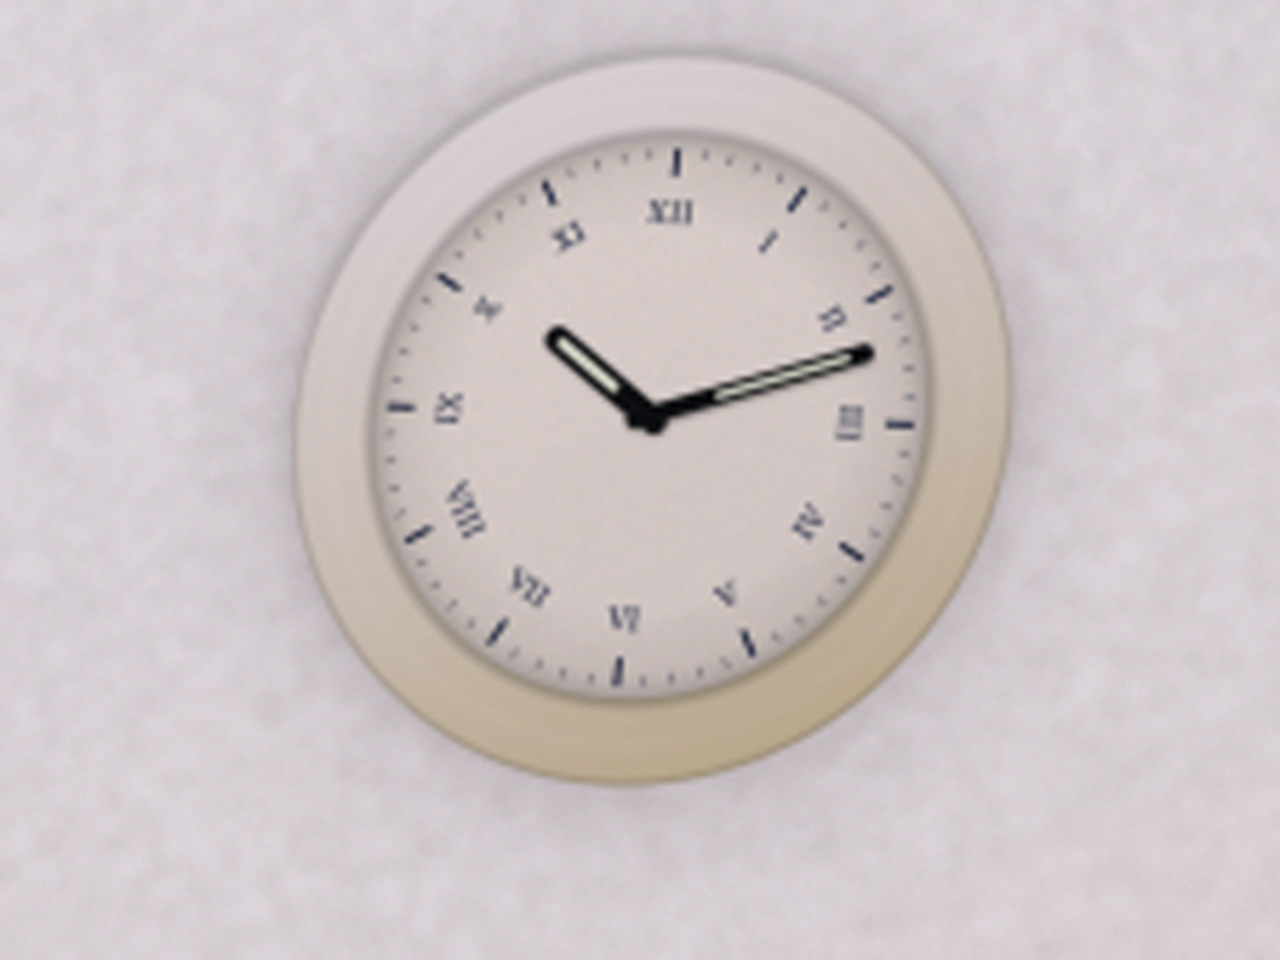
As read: 10h12
